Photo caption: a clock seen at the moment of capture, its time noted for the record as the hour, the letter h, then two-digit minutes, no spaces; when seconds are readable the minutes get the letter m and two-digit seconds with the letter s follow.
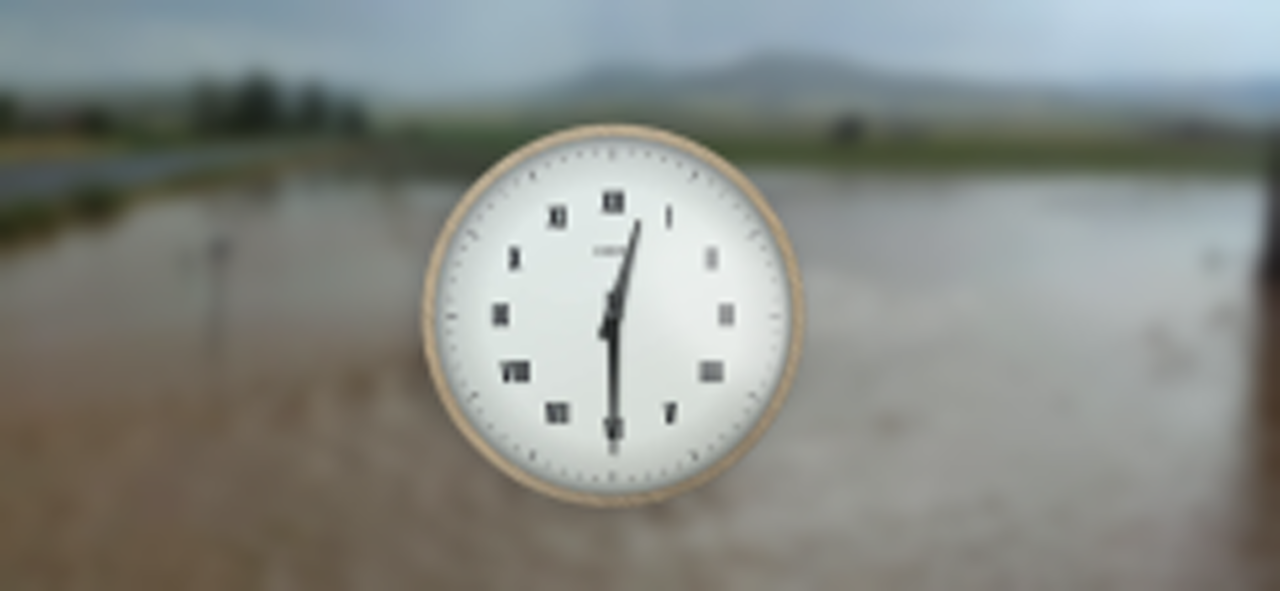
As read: 12h30
